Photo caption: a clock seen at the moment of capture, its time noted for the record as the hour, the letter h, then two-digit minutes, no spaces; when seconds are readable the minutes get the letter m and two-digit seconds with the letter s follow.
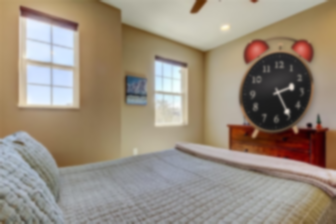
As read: 2h25
